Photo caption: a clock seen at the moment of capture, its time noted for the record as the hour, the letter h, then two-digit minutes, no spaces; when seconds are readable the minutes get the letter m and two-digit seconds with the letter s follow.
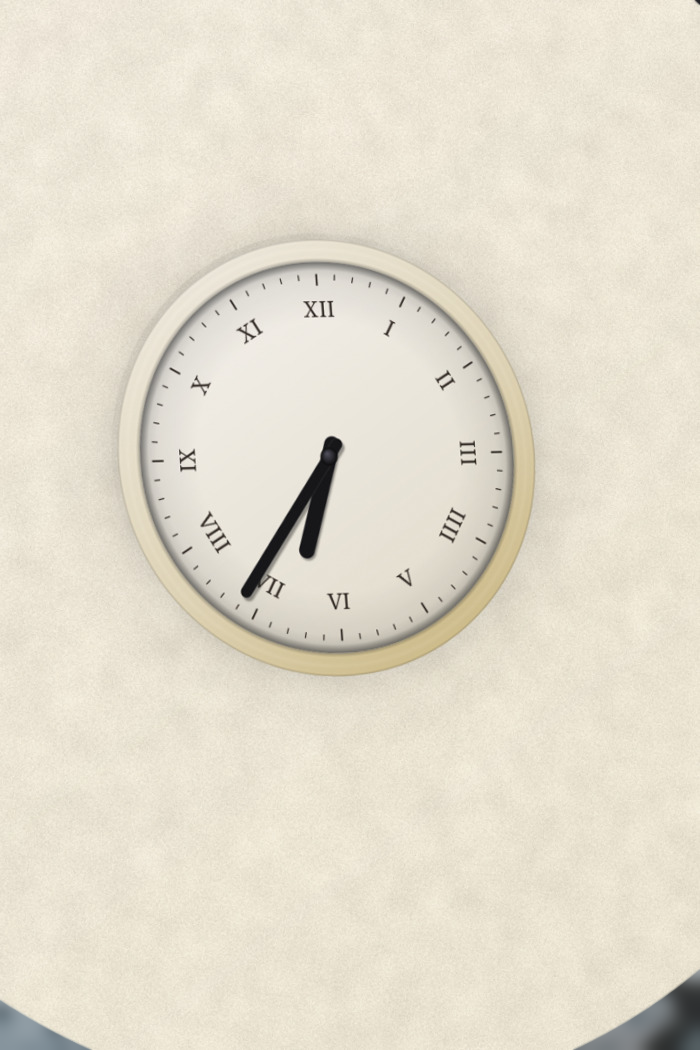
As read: 6h36
